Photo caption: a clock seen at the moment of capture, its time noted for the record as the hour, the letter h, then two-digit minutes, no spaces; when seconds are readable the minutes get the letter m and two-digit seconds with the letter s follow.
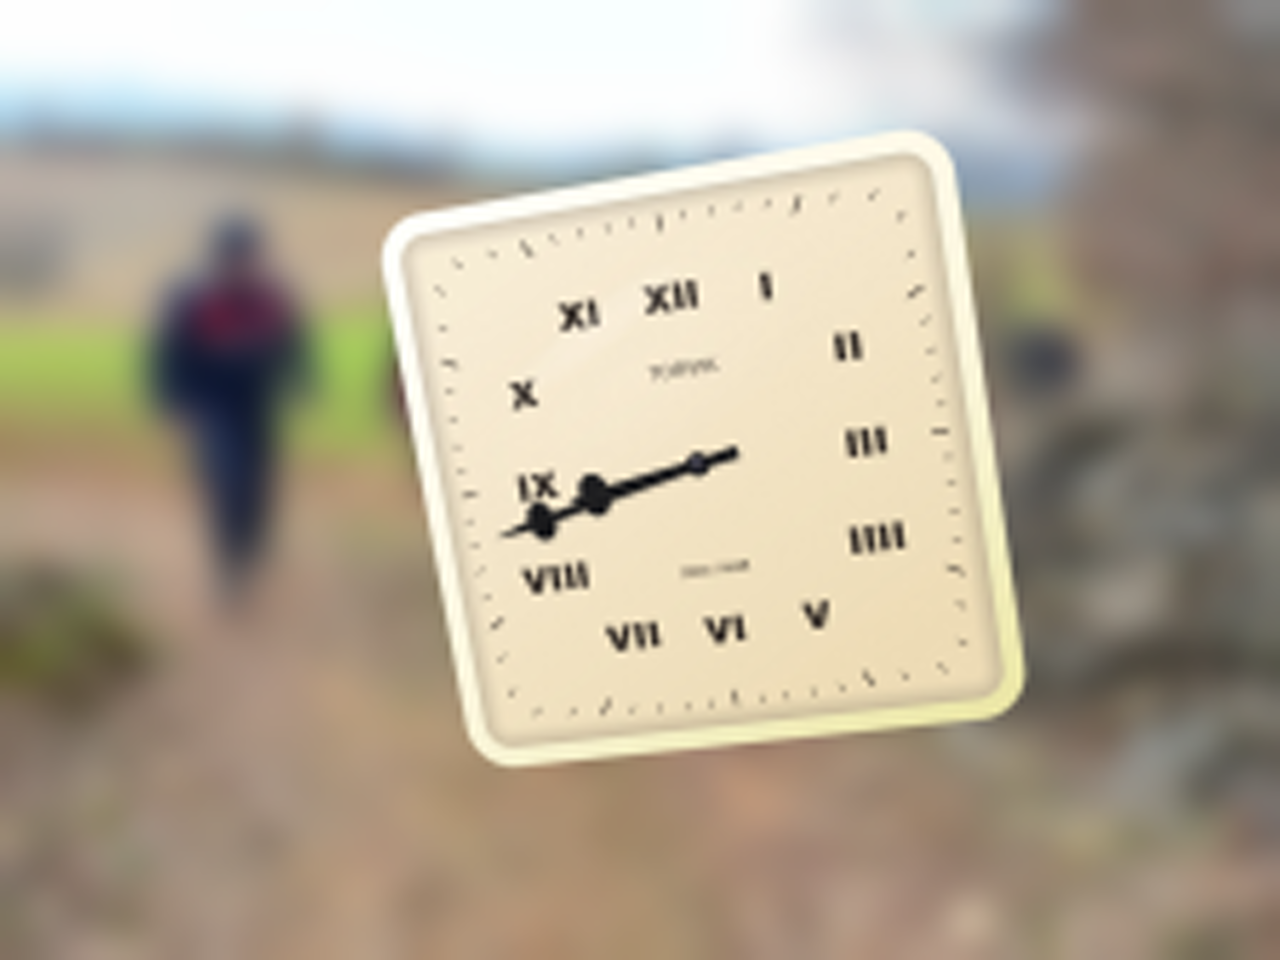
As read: 8h43
